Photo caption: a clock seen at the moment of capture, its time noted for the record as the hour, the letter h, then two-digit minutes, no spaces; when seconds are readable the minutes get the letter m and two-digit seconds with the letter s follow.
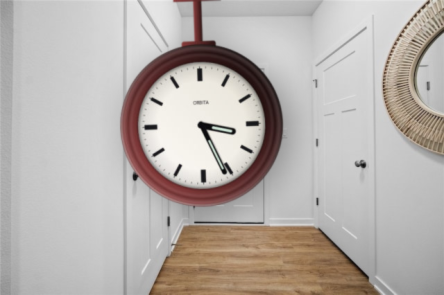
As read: 3h26
